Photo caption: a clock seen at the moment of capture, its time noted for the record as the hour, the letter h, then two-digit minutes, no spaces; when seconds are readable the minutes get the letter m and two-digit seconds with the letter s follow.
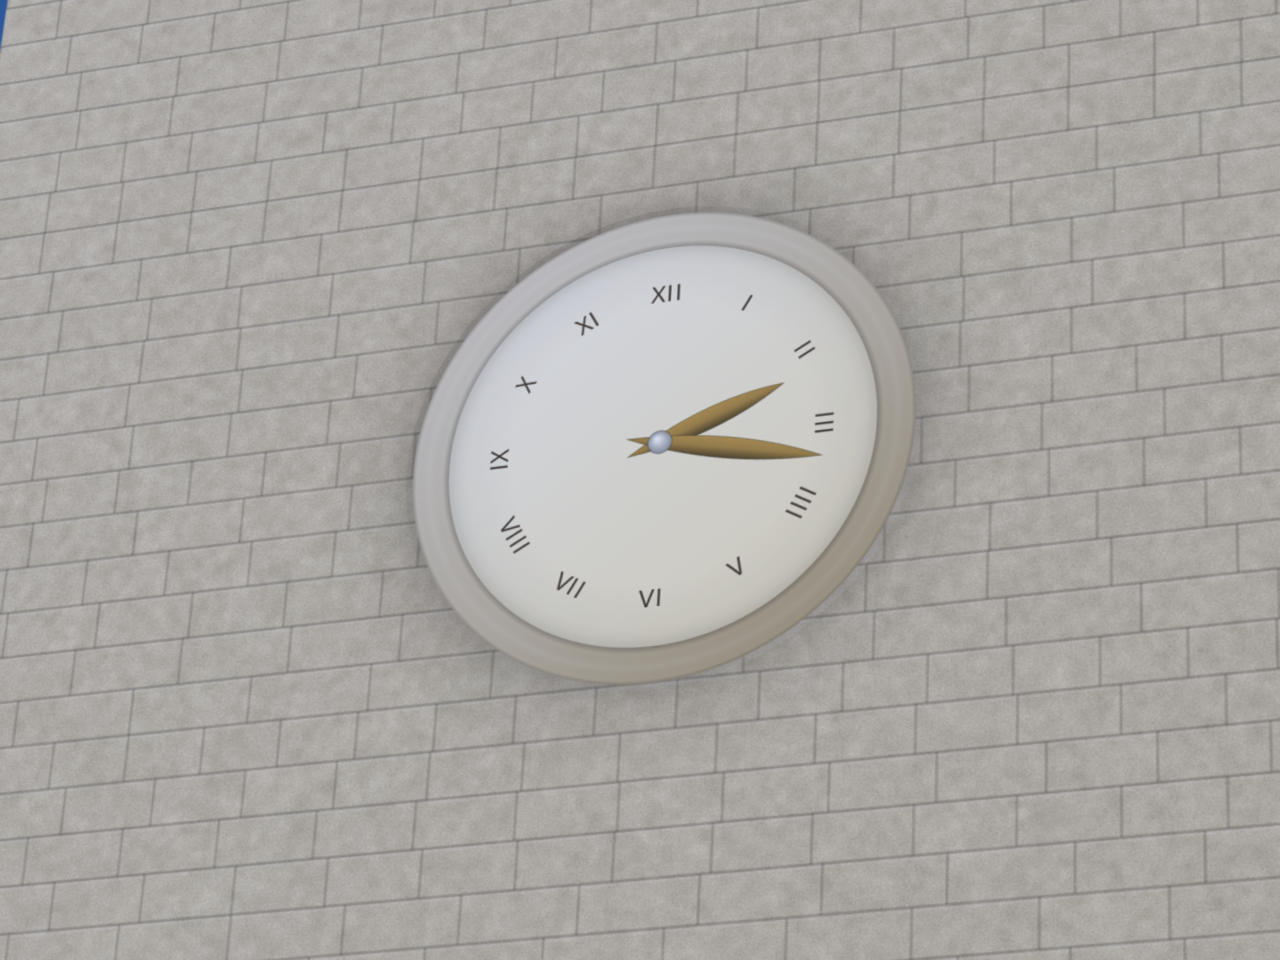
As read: 2h17
